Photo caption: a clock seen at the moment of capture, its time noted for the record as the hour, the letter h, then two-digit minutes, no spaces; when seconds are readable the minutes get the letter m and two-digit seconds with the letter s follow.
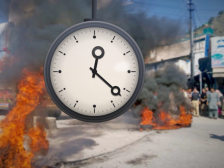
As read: 12h22
